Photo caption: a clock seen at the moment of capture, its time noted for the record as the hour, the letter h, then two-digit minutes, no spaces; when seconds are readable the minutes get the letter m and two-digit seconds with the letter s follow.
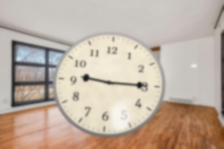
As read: 9h15
